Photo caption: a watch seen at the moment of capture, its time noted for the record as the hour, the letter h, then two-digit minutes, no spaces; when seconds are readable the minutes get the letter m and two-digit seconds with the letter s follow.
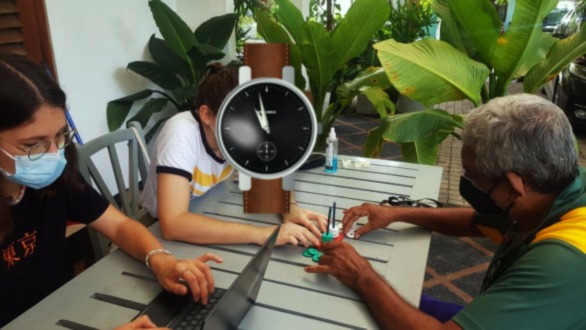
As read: 10h58
